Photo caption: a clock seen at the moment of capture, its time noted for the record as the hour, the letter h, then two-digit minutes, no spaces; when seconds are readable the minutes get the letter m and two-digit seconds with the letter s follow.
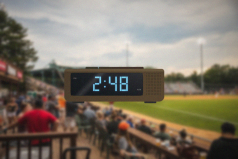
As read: 2h48
